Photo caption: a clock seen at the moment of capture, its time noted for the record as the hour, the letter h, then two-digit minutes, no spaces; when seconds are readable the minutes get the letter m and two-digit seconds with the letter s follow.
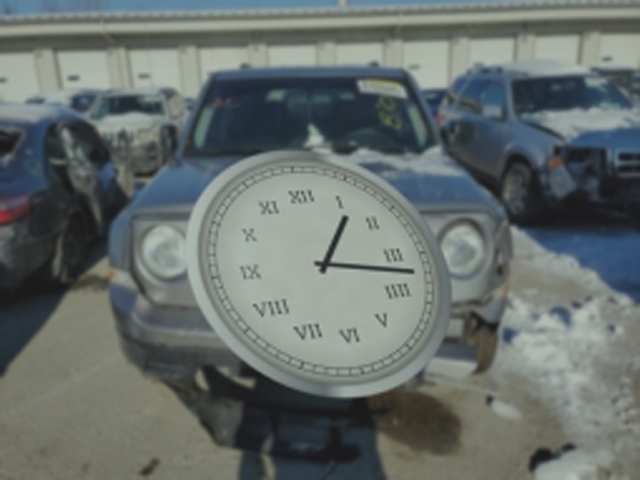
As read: 1h17
